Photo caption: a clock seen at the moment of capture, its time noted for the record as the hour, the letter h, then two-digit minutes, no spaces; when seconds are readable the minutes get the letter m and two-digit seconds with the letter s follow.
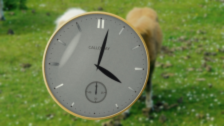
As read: 4h02
